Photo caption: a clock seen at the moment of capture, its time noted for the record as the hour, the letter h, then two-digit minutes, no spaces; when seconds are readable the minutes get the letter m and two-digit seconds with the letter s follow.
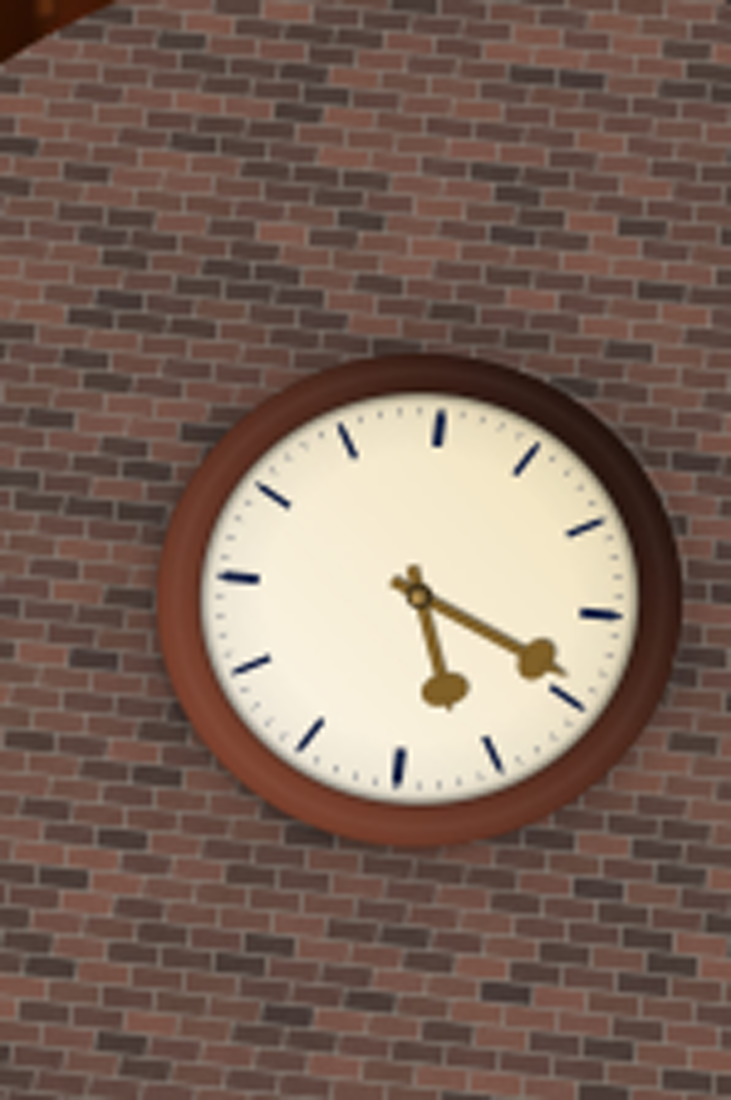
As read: 5h19
